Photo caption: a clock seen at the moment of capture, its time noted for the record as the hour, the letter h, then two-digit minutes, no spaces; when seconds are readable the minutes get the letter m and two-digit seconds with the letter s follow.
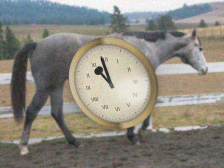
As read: 10h59
